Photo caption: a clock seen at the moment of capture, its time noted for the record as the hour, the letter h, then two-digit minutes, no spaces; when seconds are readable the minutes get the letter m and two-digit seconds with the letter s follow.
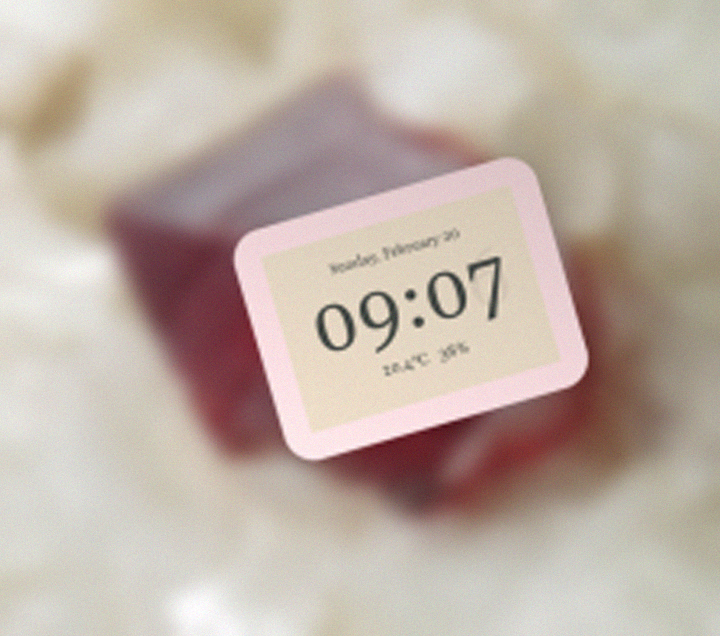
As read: 9h07
